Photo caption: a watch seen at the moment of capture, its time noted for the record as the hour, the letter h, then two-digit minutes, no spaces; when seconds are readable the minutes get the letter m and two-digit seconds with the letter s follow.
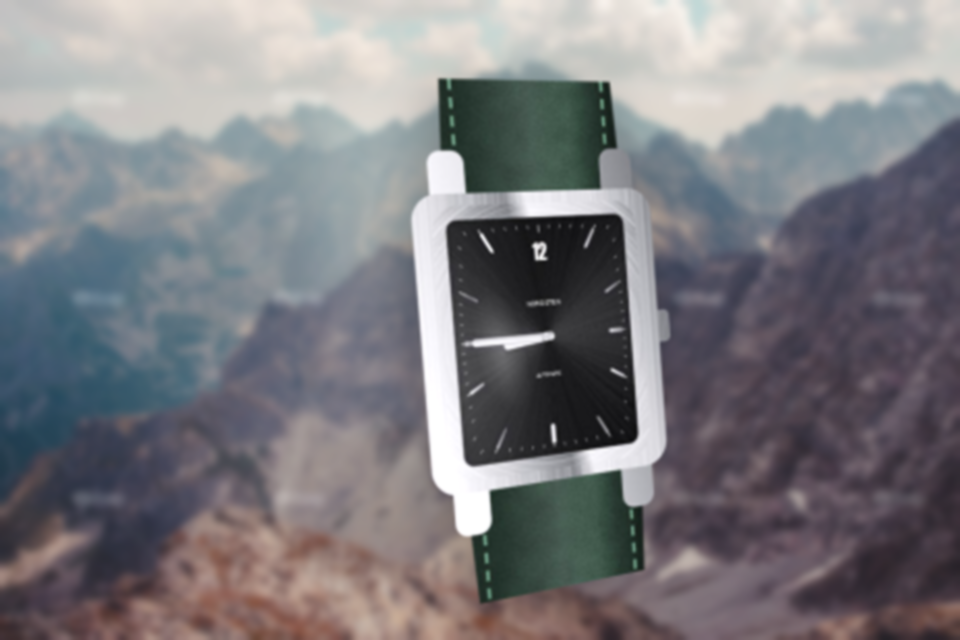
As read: 8h45
